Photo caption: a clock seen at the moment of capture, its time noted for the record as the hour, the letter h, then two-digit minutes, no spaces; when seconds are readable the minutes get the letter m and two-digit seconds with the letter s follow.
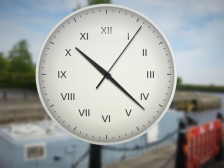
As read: 10h22m06s
